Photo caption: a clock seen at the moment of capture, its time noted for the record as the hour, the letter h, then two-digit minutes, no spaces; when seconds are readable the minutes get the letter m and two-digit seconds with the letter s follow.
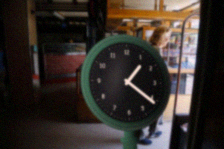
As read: 1h21
